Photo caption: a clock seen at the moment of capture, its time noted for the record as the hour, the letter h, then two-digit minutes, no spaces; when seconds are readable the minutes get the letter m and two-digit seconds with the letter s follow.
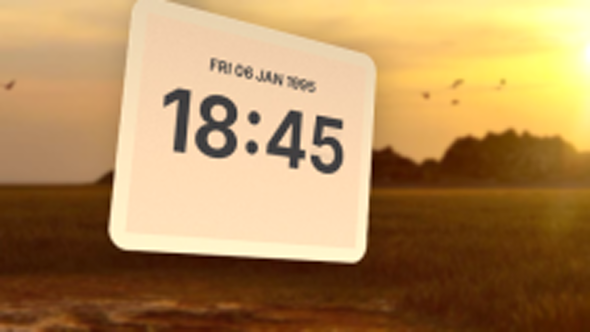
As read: 18h45
